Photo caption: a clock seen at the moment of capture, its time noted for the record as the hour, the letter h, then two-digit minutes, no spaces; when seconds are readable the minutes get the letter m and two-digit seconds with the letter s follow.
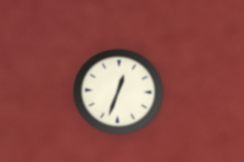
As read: 12h33
